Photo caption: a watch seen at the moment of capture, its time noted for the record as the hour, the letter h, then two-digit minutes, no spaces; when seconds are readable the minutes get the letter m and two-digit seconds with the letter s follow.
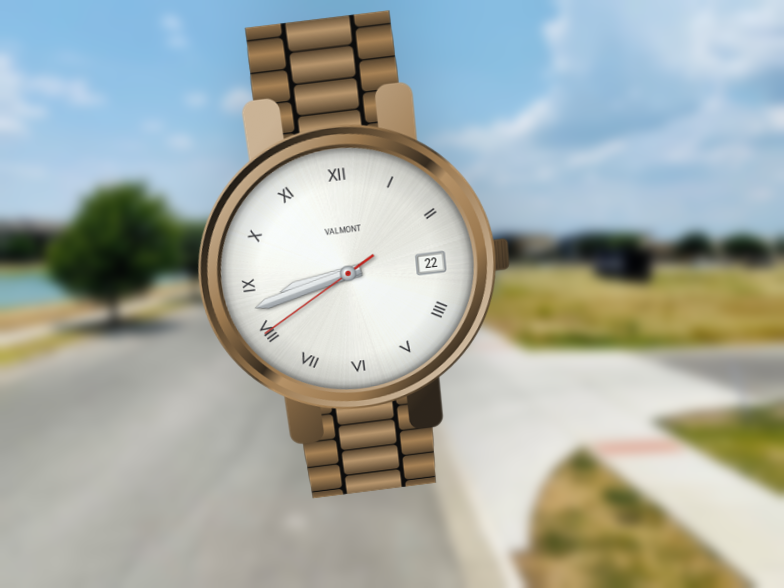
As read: 8h42m40s
